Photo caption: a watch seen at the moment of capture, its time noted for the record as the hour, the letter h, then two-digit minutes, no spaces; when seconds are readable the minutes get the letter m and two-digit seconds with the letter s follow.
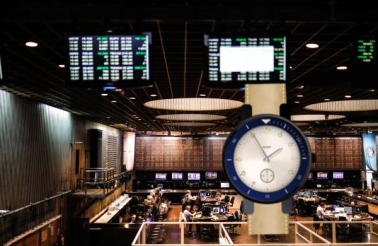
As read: 1h55
